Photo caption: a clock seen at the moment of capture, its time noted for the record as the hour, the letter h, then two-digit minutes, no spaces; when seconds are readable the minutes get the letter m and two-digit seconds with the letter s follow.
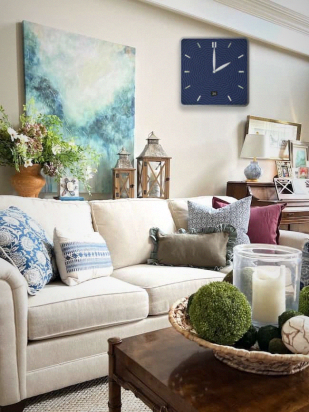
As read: 2h00
